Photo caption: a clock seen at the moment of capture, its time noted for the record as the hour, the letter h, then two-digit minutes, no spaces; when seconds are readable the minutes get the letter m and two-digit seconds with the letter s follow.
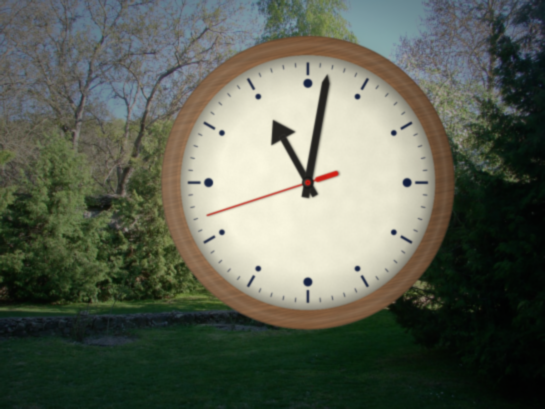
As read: 11h01m42s
